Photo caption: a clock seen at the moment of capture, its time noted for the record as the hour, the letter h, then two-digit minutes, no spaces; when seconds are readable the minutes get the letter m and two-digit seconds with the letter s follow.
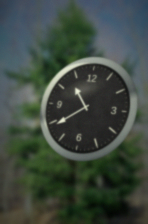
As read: 10h39
